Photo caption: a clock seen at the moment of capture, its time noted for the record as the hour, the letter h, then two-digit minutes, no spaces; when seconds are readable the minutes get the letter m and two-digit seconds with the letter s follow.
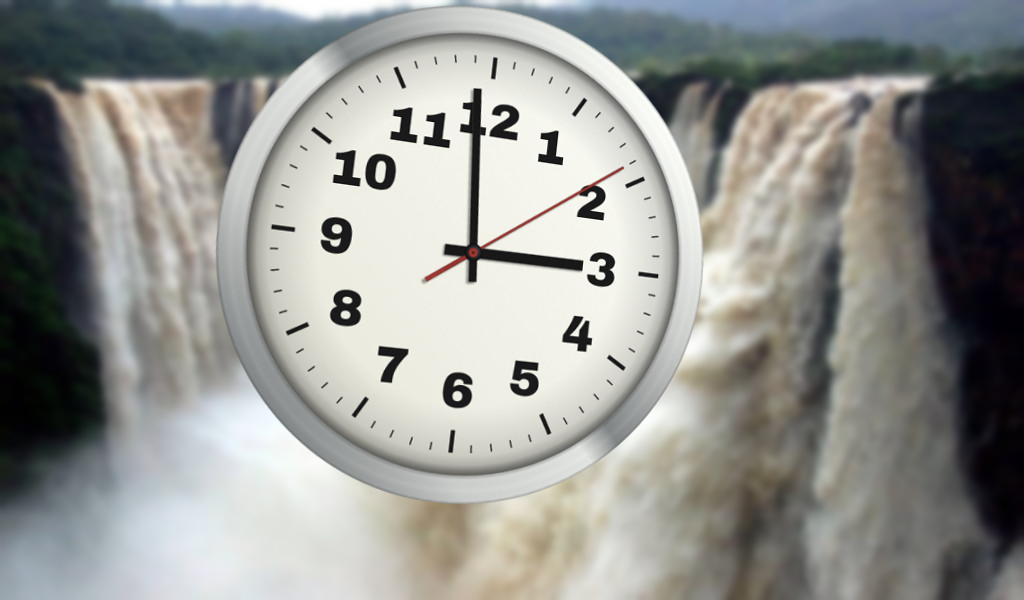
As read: 2h59m09s
